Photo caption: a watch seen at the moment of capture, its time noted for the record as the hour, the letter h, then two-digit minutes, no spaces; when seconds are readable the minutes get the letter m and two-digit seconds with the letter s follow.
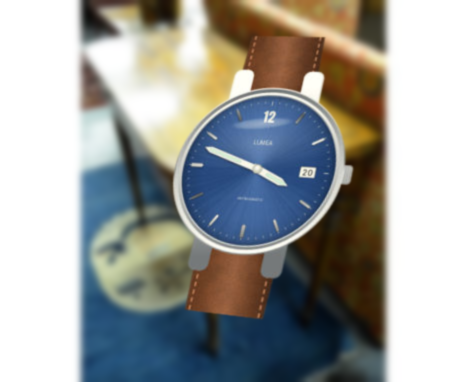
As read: 3h48
